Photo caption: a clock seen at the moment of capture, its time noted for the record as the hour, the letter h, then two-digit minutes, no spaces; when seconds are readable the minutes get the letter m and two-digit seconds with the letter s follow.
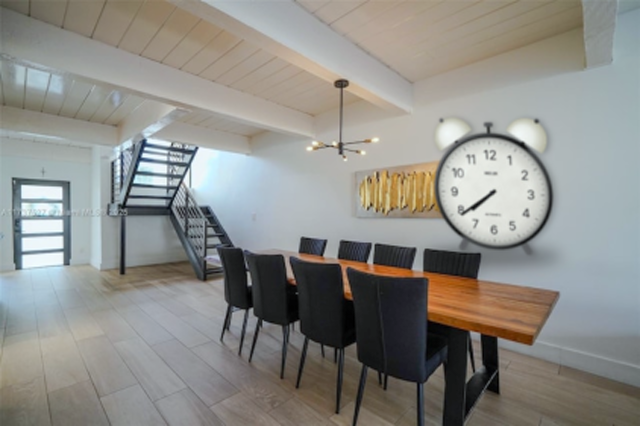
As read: 7h39
